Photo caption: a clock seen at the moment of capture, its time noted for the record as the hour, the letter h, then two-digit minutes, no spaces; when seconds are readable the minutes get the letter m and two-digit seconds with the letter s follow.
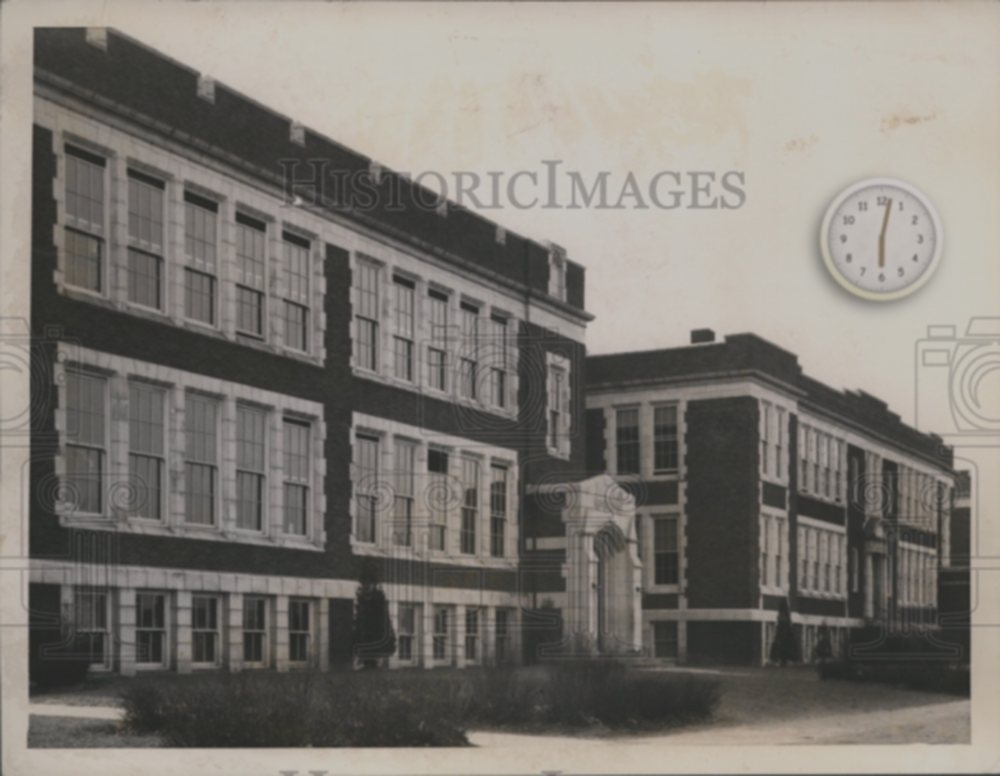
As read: 6h02
